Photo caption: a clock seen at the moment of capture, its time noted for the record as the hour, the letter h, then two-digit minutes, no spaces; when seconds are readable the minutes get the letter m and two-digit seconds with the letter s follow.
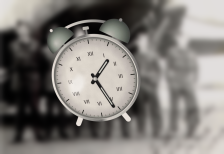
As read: 1h26
